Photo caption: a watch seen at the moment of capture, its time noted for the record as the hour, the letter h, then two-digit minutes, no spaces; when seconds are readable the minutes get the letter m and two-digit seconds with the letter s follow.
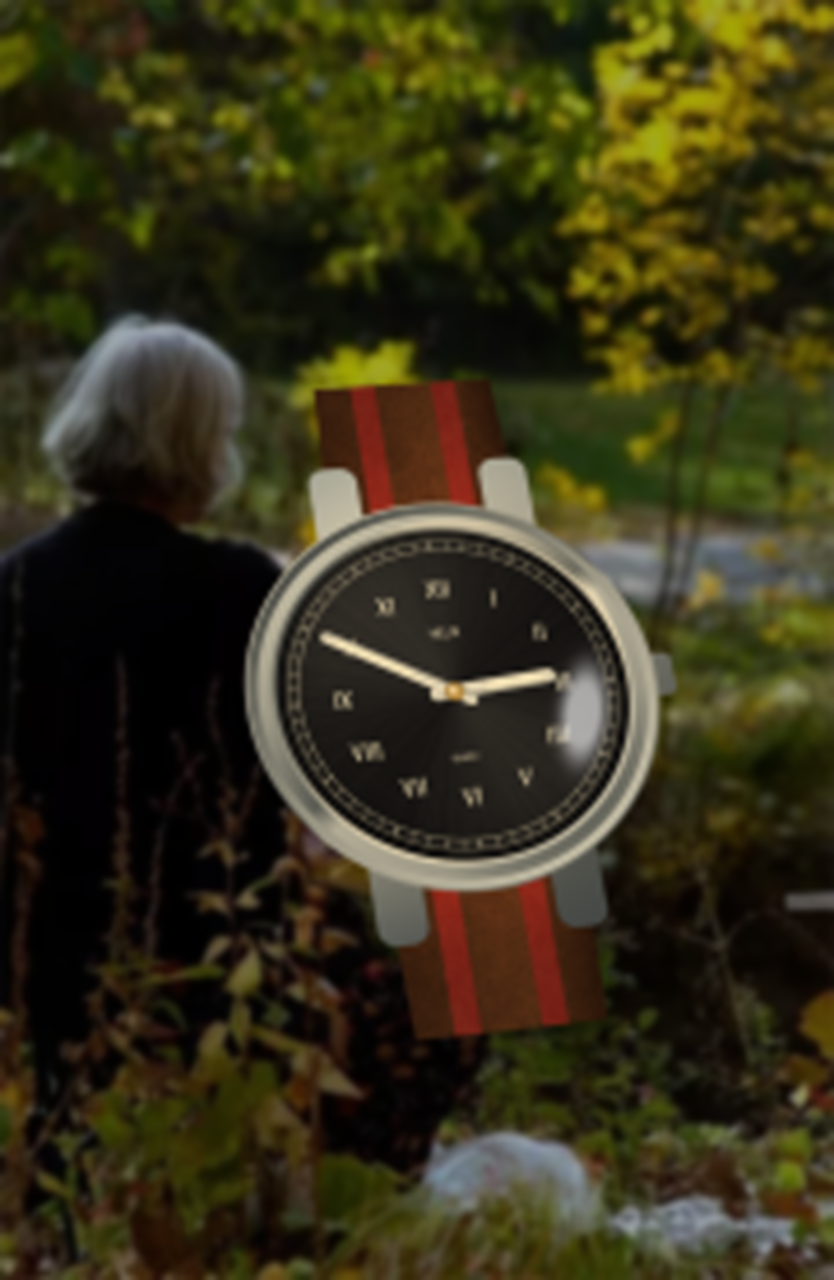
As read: 2h50
